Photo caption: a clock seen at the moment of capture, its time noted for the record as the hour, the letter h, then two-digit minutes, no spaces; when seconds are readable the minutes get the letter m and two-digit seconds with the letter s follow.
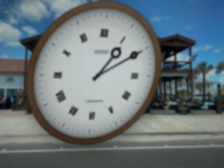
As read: 1h10
